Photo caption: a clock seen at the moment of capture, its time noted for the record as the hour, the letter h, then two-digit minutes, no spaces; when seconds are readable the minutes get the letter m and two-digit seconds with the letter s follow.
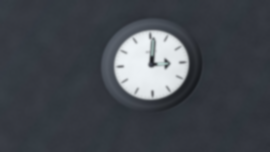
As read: 3h01
